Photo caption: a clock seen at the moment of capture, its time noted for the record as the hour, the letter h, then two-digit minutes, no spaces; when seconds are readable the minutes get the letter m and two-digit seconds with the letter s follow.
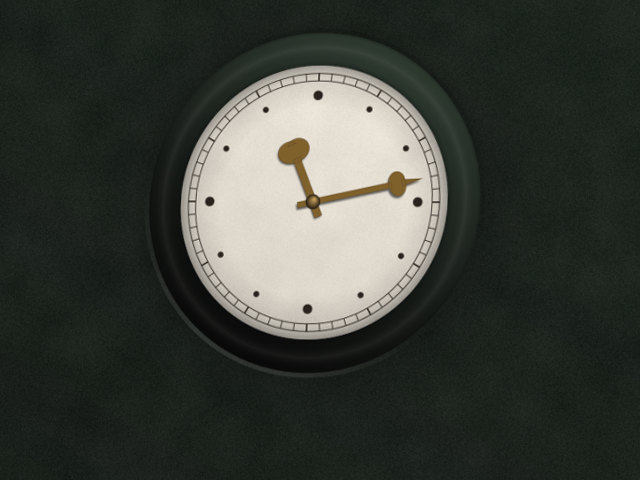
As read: 11h13
